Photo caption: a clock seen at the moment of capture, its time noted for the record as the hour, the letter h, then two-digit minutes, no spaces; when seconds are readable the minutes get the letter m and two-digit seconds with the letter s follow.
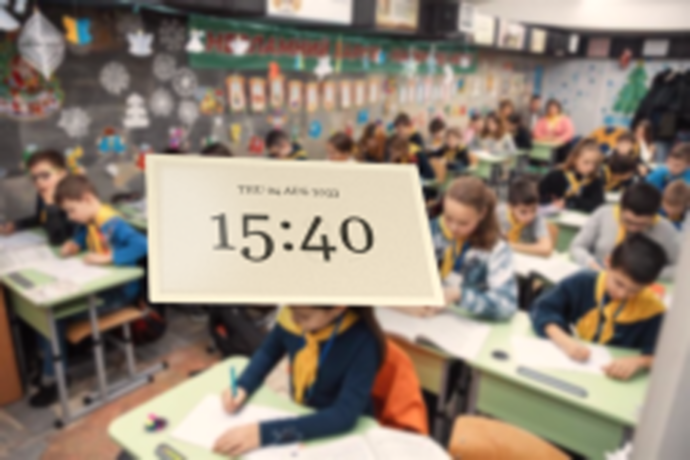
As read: 15h40
